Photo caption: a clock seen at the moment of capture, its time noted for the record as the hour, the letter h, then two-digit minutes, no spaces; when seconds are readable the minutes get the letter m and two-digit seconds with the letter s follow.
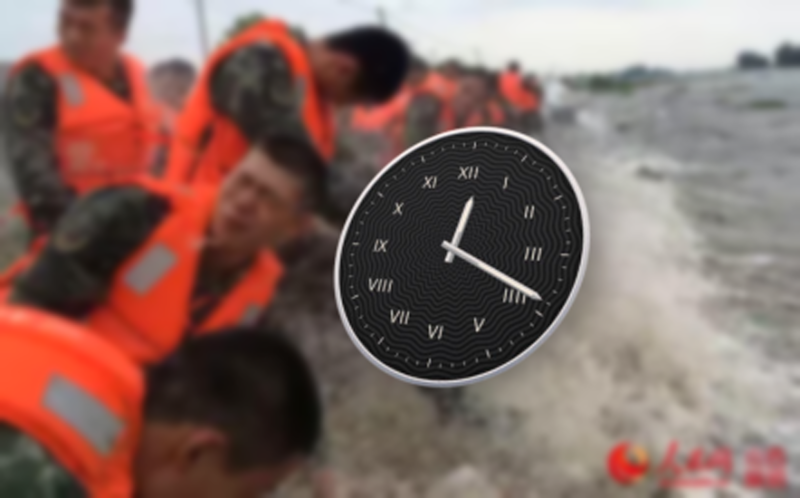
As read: 12h19
